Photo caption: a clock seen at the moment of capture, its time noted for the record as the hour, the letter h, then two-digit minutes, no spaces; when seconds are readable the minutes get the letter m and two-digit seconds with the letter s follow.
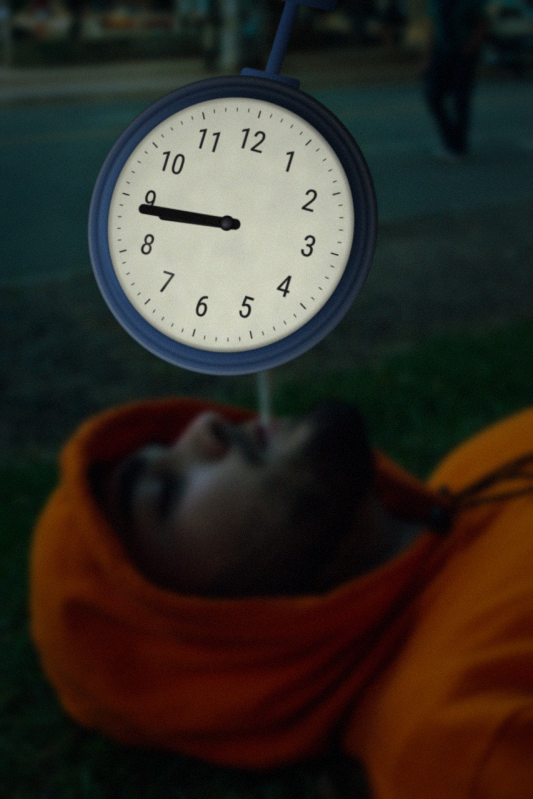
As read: 8h44
